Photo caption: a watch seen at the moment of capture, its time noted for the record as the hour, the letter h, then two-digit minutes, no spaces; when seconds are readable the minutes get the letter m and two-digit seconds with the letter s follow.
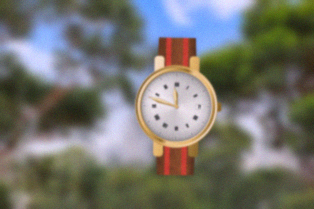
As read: 11h48
